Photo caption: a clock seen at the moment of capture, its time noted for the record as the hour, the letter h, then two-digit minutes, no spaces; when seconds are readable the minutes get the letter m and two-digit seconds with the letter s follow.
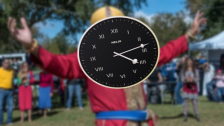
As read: 4h13
